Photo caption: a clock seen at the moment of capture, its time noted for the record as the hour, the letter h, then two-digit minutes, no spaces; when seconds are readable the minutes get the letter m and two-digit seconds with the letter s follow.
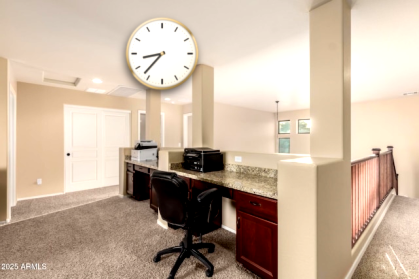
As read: 8h37
